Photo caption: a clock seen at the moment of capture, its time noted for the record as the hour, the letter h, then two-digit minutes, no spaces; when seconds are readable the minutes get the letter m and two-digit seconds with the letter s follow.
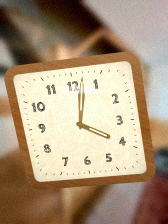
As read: 4h02
